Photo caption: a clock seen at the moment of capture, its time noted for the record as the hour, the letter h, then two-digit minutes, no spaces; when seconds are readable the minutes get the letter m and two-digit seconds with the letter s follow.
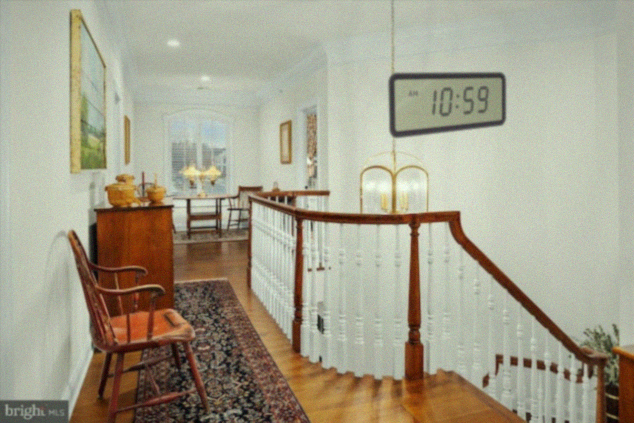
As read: 10h59
